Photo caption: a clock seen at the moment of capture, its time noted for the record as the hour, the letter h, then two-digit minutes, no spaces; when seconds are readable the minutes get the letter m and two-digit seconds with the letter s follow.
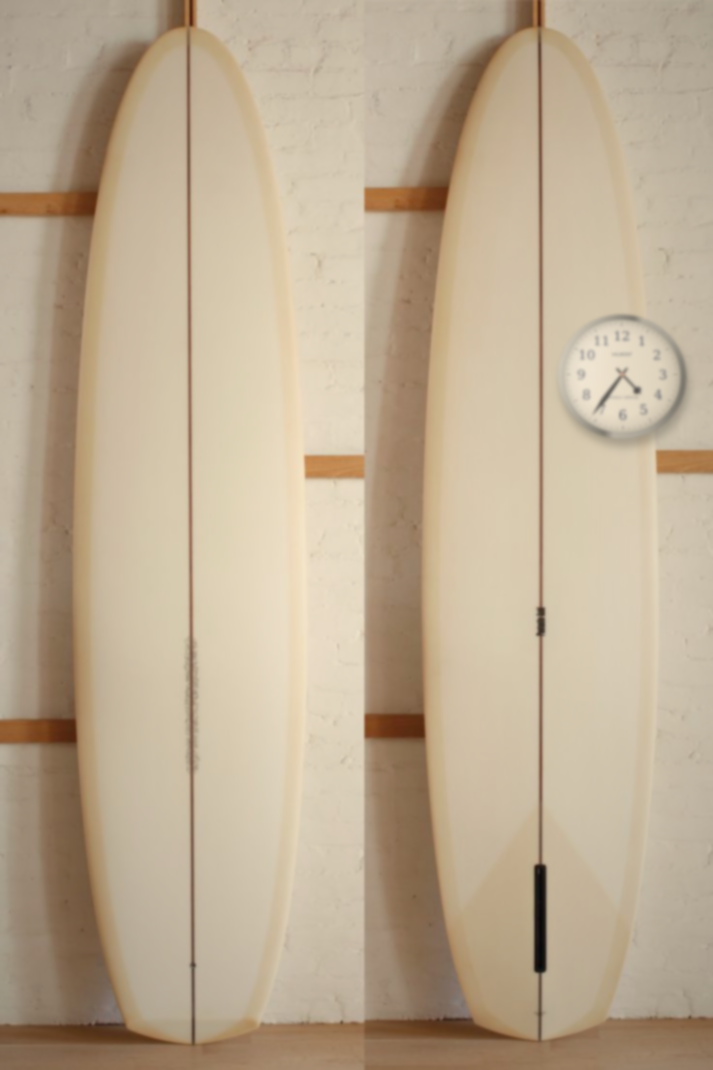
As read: 4h36
